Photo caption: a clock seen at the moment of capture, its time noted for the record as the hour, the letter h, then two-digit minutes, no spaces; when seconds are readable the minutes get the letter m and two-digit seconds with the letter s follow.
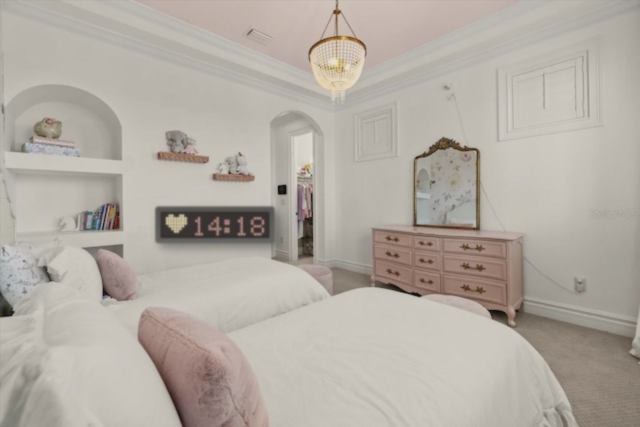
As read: 14h18
